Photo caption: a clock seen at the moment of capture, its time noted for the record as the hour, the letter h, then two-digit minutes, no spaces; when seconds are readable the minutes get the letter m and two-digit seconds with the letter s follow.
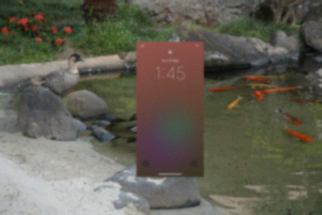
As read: 1h45
